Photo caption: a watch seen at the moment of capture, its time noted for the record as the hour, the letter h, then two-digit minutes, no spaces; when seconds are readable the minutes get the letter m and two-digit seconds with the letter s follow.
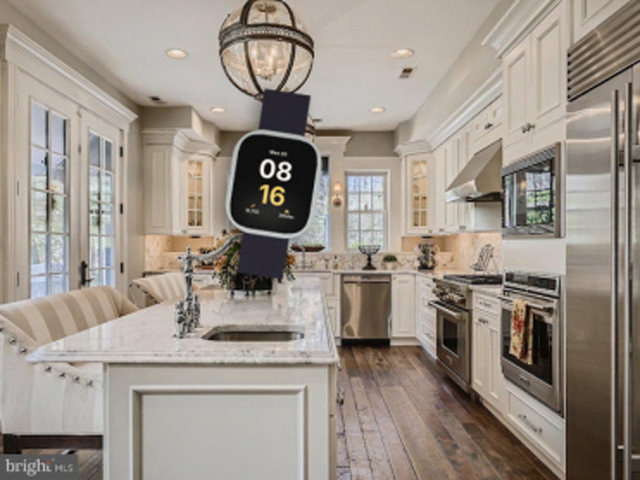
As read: 8h16
